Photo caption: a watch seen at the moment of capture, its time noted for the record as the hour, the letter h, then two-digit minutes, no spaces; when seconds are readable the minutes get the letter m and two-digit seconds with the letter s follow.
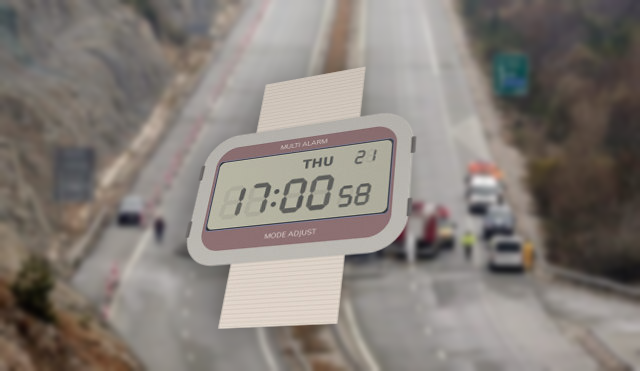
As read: 17h00m58s
